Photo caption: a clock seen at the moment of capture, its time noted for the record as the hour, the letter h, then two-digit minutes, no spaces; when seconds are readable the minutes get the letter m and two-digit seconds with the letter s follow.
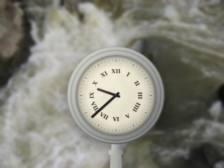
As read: 9h38
